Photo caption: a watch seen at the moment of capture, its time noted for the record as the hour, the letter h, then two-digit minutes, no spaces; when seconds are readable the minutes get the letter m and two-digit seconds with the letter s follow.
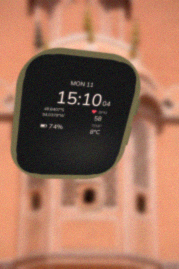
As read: 15h10
